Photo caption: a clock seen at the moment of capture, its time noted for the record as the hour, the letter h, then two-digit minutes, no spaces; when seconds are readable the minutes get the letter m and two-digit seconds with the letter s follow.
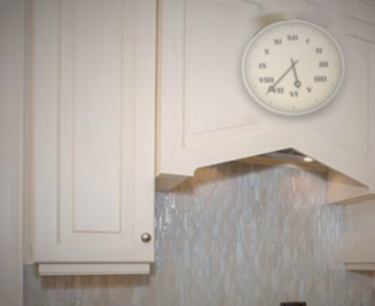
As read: 5h37
